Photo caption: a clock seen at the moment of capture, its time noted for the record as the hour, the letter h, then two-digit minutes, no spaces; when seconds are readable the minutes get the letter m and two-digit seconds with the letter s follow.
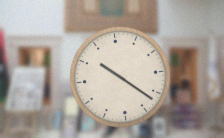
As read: 10h22
